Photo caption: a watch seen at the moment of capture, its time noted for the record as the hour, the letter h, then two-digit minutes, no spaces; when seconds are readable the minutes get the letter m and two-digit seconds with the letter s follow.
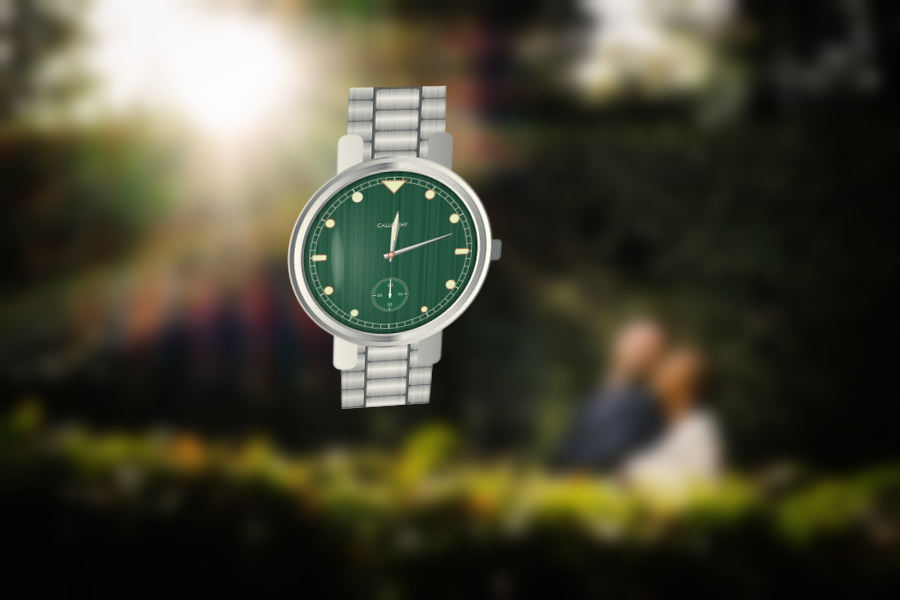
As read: 12h12
